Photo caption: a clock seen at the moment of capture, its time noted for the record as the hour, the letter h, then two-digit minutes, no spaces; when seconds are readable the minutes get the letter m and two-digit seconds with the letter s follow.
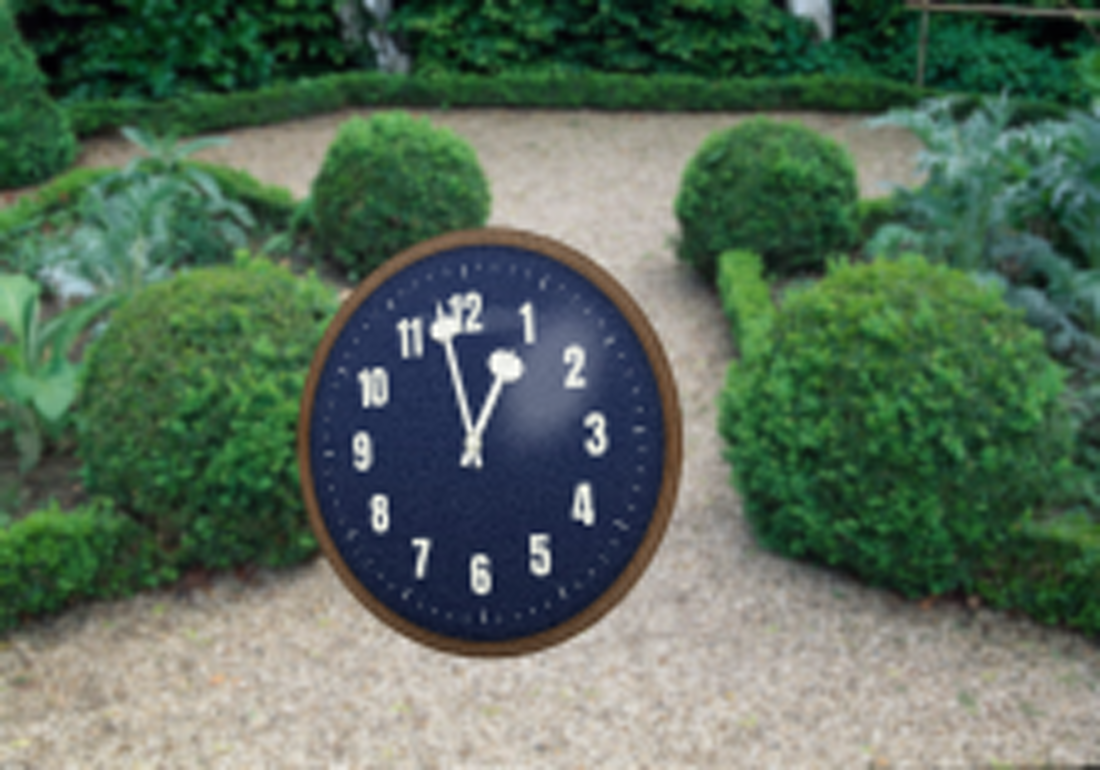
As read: 12h58
